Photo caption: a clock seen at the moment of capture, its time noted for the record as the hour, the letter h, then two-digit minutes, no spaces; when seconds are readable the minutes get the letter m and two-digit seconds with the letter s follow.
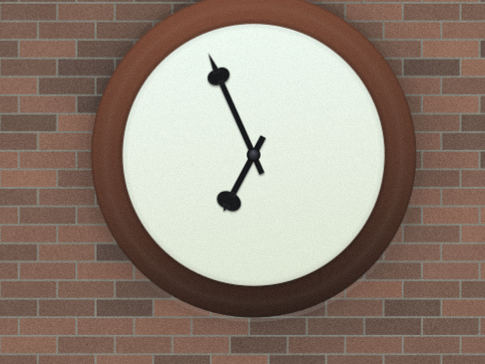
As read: 6h56
